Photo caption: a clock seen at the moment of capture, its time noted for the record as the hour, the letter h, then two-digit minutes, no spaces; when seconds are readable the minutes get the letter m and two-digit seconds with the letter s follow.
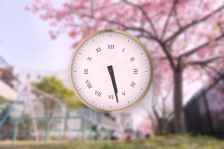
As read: 5h28
